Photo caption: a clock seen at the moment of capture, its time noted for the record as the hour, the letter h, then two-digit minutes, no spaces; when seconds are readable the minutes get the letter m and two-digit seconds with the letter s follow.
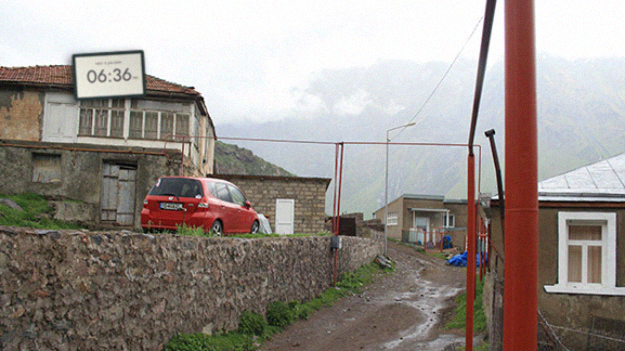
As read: 6h36
